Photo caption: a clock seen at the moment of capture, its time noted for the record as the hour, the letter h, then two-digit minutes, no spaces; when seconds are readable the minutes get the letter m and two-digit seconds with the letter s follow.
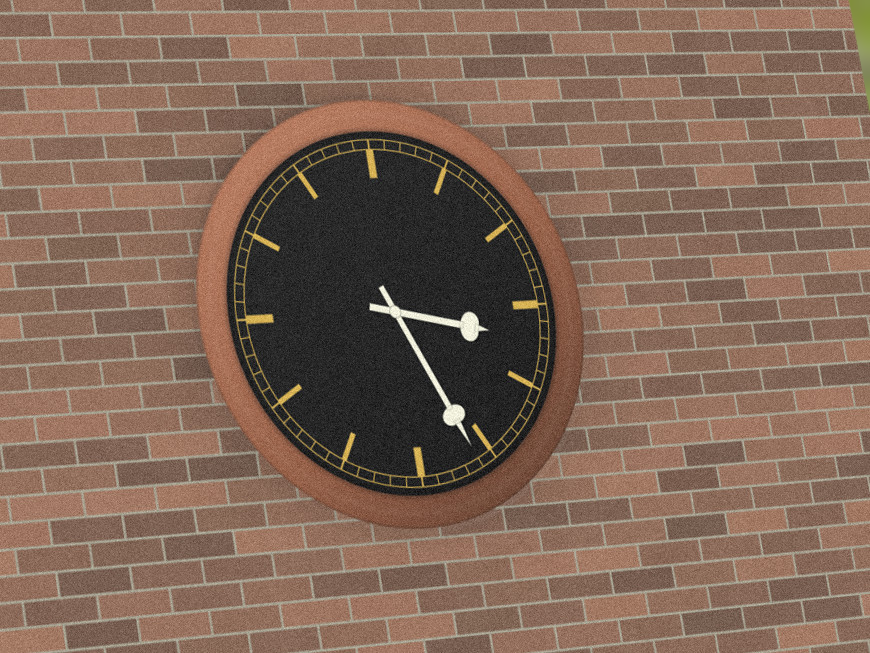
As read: 3h26
